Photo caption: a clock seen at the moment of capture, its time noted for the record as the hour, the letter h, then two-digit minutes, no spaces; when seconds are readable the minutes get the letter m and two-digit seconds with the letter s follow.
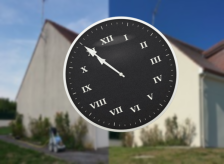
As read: 10h55
